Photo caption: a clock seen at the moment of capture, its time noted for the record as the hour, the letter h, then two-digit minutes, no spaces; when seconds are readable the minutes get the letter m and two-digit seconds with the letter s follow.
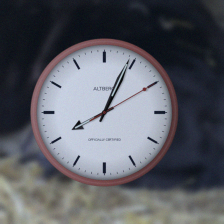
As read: 8h04m10s
